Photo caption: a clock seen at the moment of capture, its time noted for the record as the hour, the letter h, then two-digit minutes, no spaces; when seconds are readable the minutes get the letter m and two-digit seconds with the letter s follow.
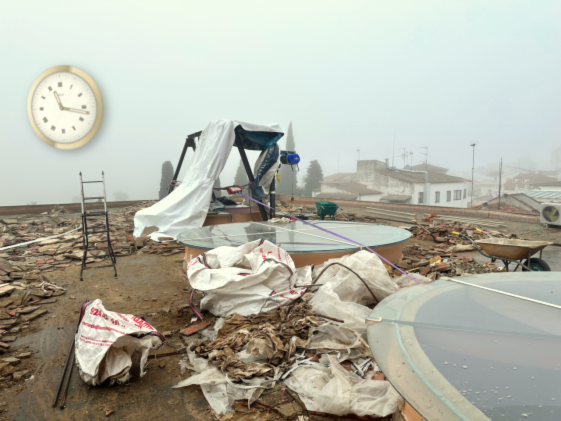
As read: 11h17
